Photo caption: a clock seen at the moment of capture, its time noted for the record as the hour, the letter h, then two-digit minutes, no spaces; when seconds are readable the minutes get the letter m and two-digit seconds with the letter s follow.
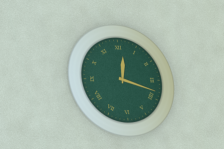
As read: 12h18
